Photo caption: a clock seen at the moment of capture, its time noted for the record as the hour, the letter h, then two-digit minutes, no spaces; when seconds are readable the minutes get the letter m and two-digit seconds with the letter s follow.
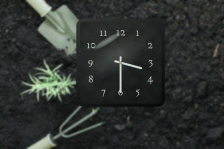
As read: 3h30
